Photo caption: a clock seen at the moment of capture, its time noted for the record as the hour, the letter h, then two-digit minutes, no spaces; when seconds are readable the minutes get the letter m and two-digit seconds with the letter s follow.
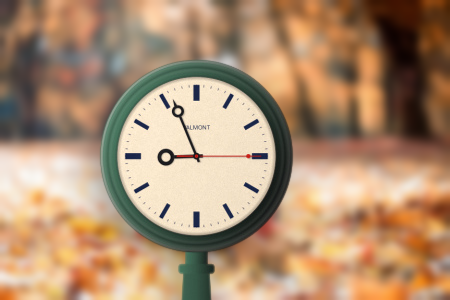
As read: 8h56m15s
